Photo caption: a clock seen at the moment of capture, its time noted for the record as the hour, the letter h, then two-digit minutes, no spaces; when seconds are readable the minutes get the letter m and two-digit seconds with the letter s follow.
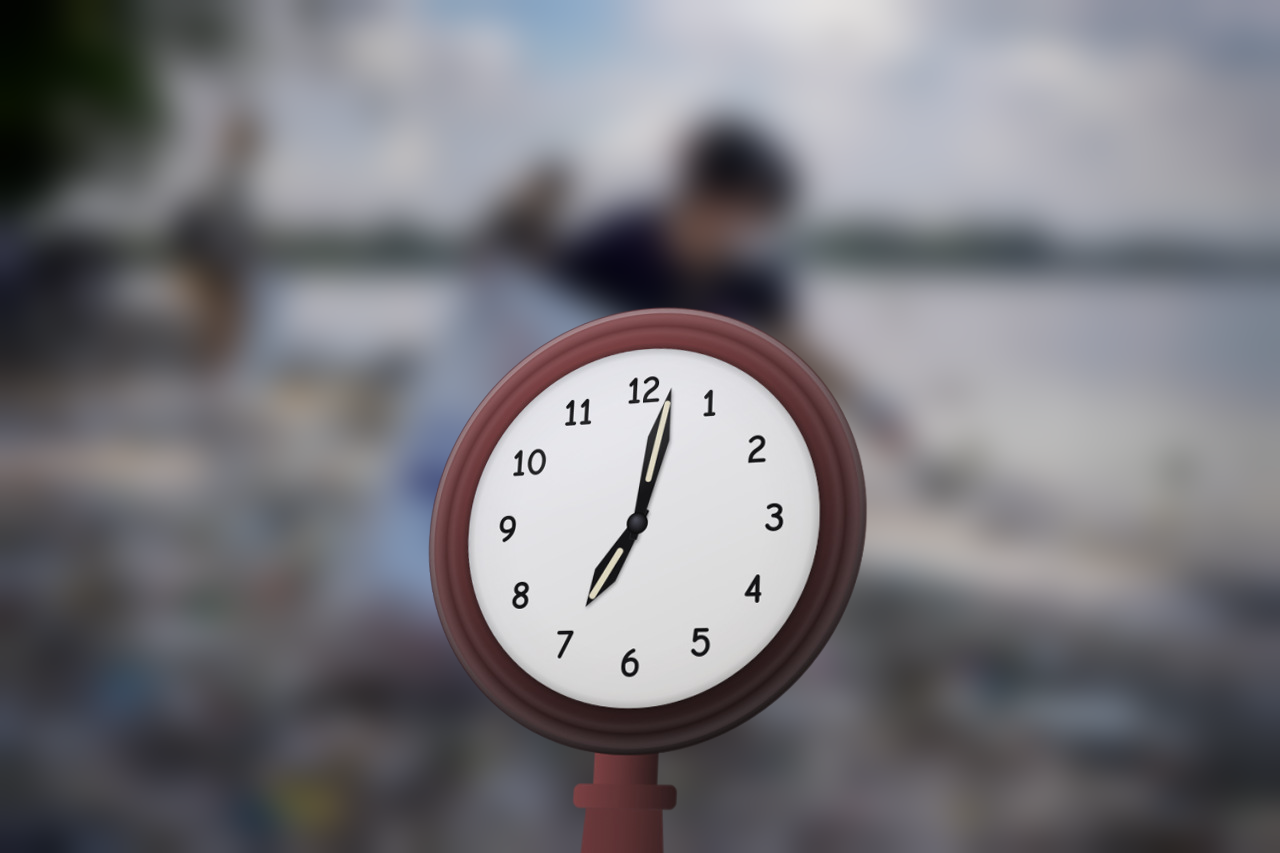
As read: 7h02
